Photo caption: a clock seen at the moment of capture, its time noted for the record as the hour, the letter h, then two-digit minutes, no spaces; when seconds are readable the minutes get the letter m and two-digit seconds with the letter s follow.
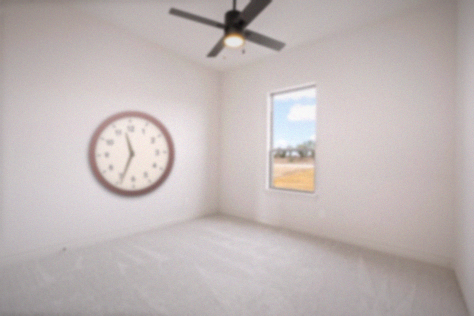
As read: 11h34
